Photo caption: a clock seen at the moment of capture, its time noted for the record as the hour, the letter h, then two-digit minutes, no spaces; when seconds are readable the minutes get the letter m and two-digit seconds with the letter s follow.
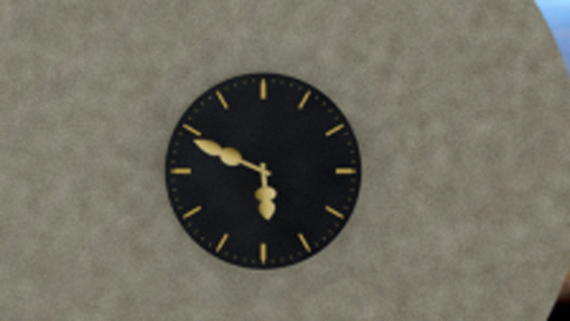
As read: 5h49
